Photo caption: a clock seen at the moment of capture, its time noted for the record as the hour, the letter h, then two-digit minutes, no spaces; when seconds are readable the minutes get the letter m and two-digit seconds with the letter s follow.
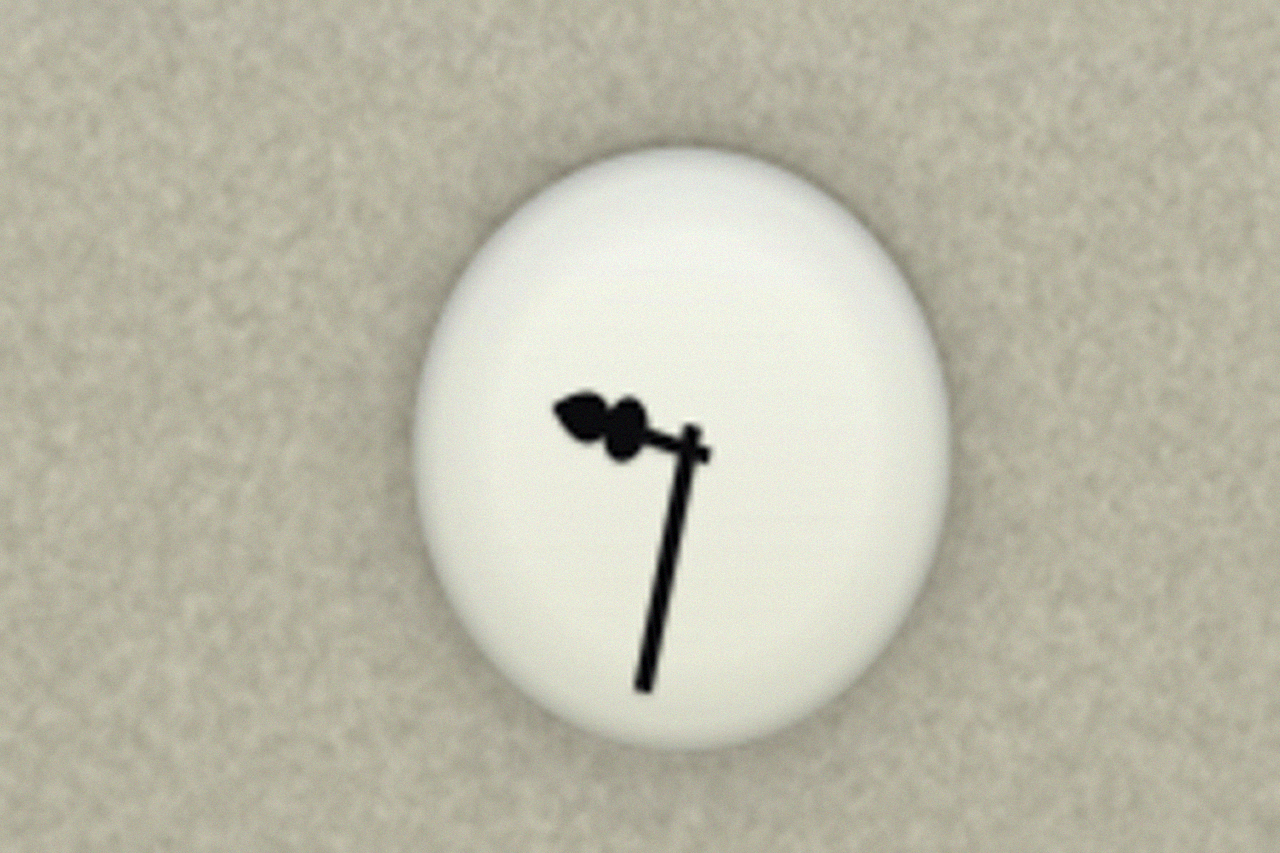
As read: 9h32
